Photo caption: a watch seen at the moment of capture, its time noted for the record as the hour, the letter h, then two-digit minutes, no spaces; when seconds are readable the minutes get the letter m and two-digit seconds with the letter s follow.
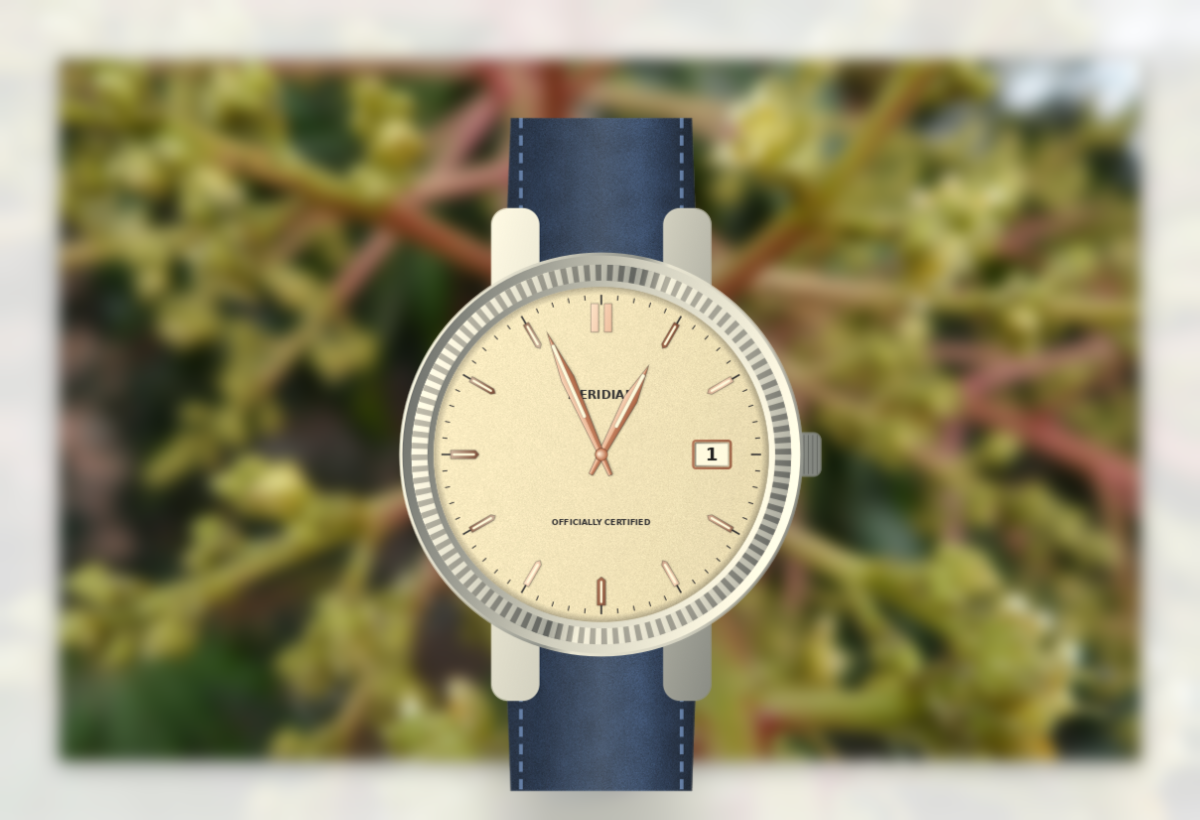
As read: 12h56
